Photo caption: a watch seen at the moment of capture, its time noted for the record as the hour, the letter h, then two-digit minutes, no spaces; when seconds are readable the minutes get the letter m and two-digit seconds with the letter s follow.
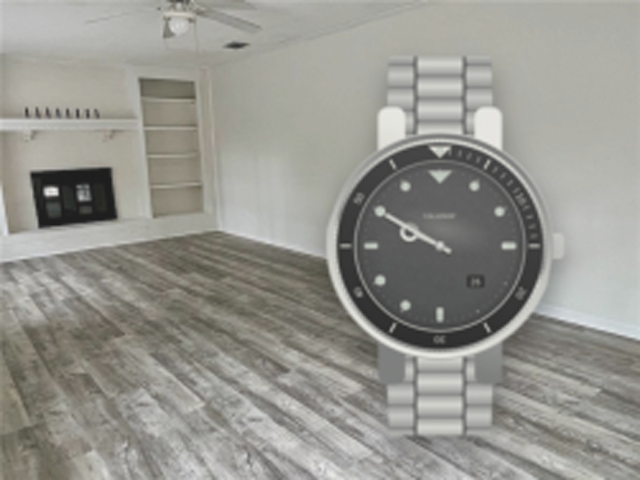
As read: 9h50
